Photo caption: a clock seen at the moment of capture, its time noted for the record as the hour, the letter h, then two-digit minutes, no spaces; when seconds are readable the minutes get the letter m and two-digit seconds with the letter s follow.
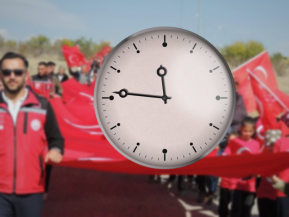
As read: 11h46
